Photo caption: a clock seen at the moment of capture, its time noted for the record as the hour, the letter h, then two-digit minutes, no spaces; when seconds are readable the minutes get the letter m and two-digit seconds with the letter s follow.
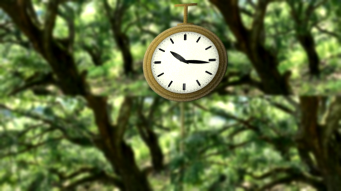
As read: 10h16
